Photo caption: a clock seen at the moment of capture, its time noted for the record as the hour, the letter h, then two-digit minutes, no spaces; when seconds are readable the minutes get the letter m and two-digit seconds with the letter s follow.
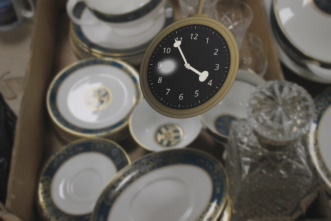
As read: 3h54
